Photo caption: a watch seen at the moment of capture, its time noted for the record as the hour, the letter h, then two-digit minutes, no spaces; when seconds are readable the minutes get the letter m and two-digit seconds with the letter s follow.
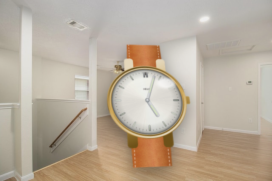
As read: 5h03
